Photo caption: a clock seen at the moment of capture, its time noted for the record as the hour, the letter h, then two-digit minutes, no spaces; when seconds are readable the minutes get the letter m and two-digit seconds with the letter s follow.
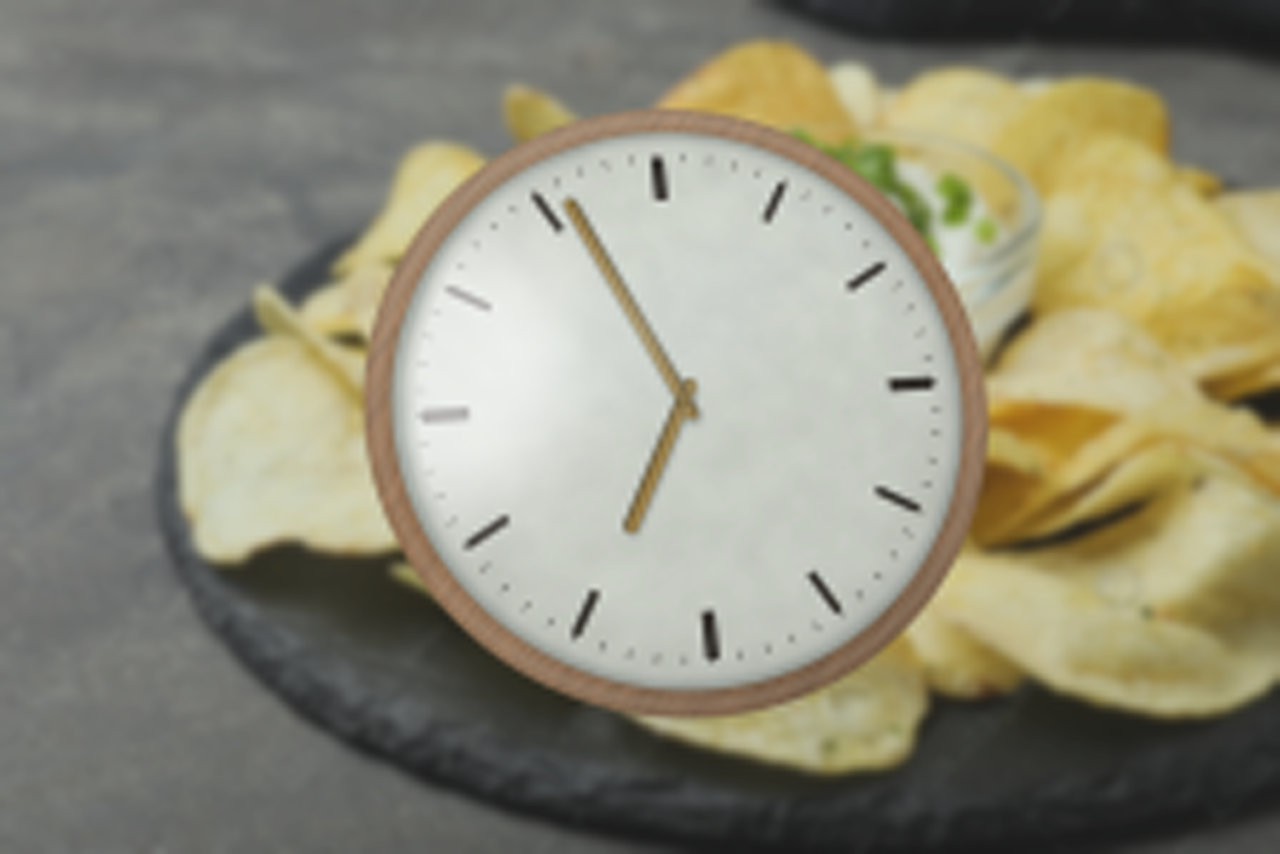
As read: 6h56
